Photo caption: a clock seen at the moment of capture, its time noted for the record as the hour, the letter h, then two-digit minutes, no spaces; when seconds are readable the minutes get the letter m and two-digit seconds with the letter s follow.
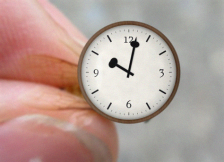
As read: 10h02
